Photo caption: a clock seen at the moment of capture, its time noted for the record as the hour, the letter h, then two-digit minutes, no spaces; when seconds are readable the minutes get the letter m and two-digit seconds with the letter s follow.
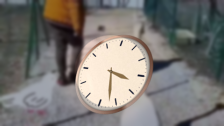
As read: 3h27
